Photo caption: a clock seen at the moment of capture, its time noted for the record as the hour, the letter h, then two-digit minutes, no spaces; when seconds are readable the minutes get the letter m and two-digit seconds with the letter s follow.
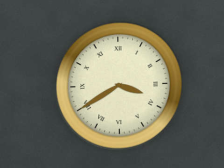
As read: 3h40
